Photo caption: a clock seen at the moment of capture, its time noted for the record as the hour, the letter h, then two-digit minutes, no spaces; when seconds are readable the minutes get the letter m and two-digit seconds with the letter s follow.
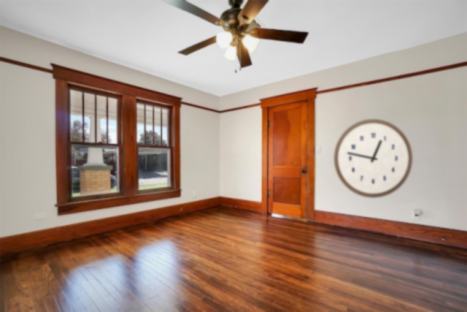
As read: 12h47
